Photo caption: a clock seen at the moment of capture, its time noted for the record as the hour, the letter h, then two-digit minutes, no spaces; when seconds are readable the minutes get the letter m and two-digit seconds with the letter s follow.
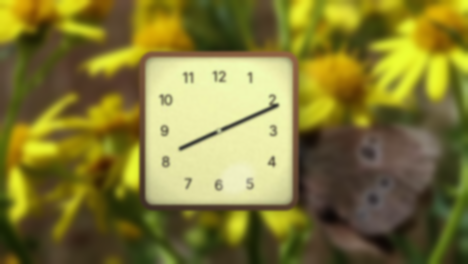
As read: 8h11
